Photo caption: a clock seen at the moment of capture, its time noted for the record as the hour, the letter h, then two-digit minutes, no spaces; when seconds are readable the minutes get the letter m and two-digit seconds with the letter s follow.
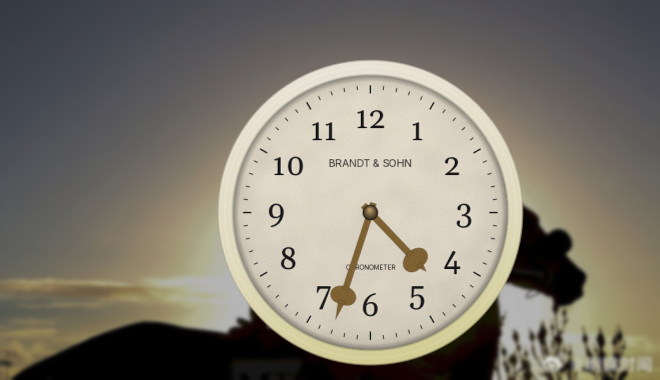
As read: 4h33
